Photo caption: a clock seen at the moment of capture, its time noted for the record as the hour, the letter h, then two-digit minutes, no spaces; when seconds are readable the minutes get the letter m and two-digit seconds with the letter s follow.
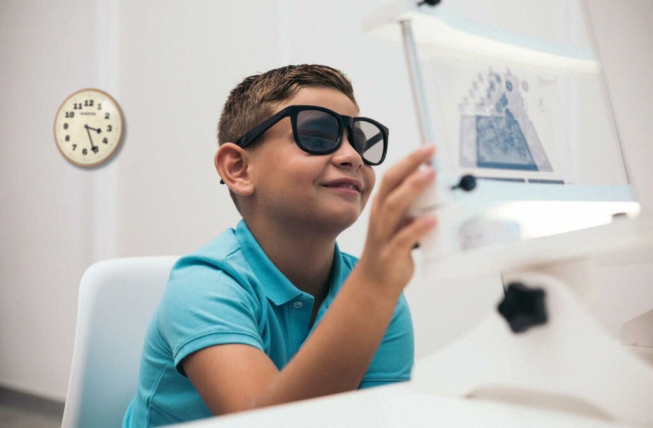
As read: 3h26
